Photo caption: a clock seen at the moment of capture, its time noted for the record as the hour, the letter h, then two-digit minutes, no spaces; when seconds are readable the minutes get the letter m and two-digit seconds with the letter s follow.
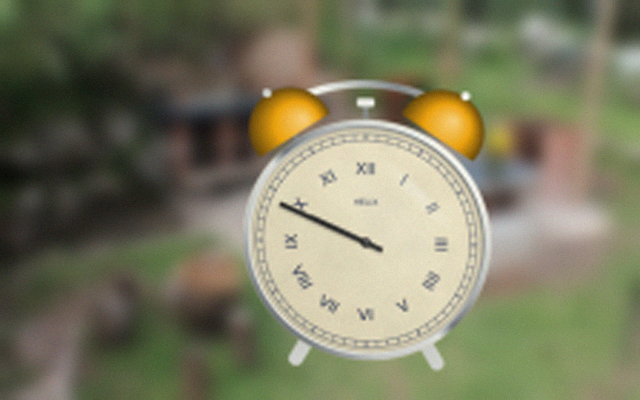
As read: 9h49
